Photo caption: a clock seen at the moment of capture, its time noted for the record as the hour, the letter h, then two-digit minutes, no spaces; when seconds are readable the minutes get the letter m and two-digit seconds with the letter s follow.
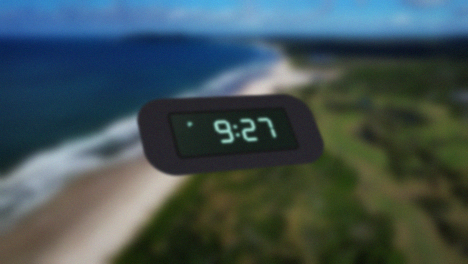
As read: 9h27
